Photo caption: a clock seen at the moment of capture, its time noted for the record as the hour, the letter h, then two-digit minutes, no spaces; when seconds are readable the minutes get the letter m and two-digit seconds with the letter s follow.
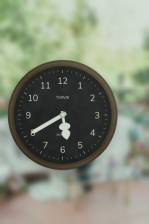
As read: 5h40
